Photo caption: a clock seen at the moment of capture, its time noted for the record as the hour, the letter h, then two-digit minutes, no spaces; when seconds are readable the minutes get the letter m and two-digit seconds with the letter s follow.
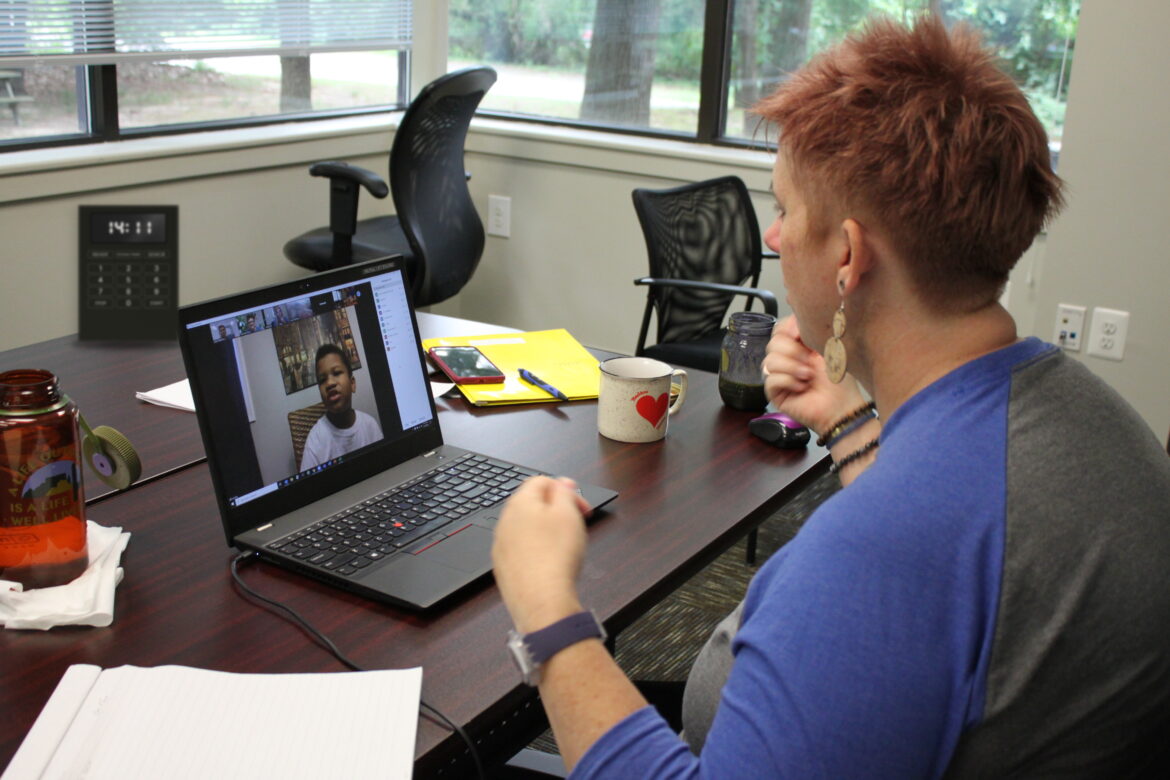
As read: 14h11
